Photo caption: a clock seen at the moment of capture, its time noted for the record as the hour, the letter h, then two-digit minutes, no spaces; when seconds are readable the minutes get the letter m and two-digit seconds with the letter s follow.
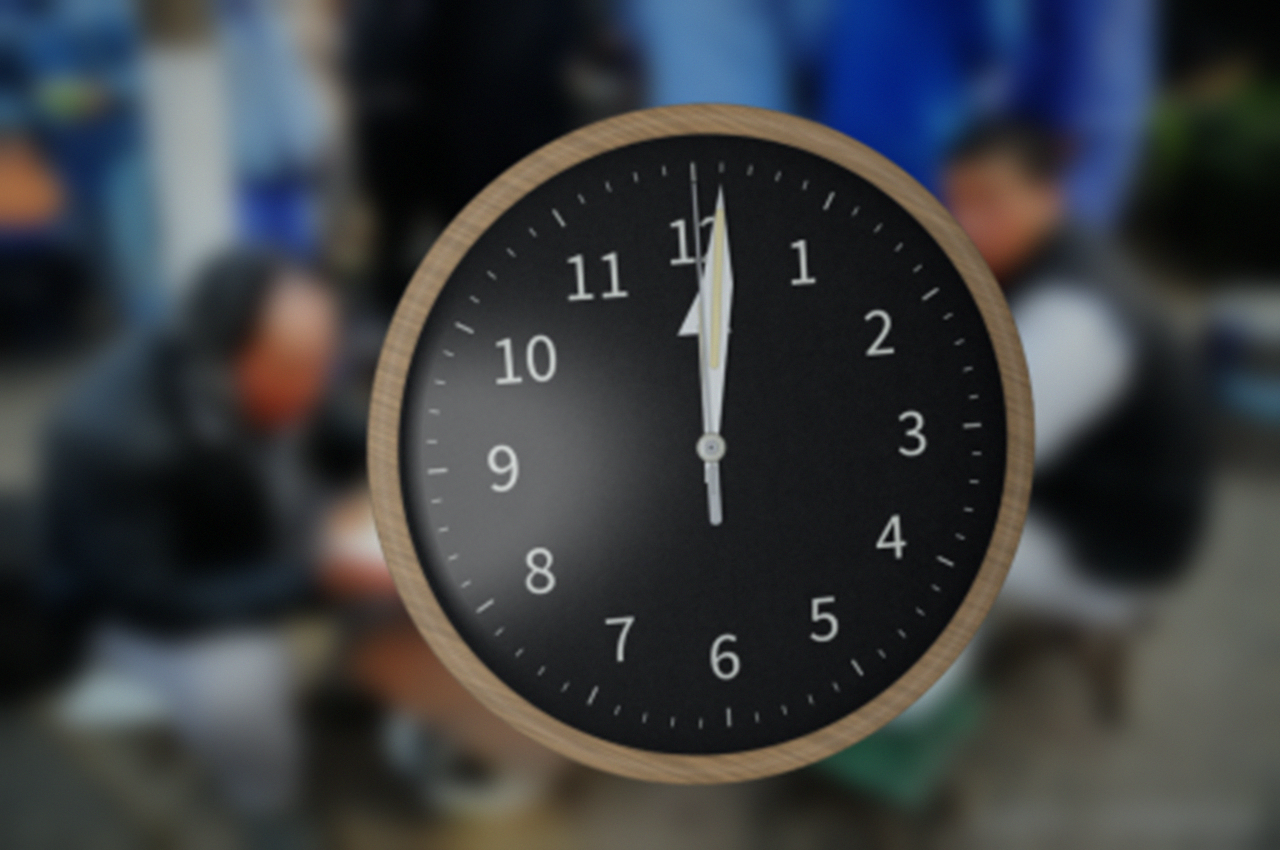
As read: 12h01m00s
